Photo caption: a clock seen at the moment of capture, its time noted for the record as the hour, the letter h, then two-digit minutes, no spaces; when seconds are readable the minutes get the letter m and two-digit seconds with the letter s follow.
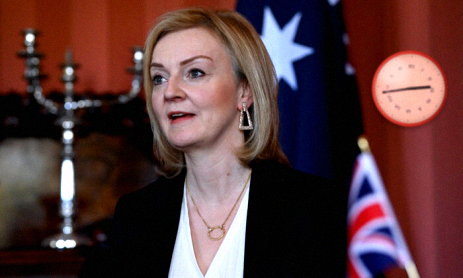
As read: 2h43
